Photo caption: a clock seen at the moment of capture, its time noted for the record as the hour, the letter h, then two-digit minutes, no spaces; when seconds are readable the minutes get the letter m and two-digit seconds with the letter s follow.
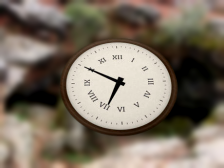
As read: 6h50
